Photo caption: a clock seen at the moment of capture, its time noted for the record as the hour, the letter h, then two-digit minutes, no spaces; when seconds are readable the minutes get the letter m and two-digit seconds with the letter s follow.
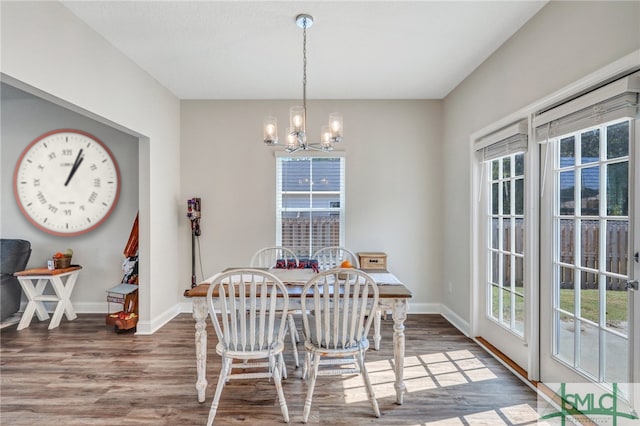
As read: 1h04
